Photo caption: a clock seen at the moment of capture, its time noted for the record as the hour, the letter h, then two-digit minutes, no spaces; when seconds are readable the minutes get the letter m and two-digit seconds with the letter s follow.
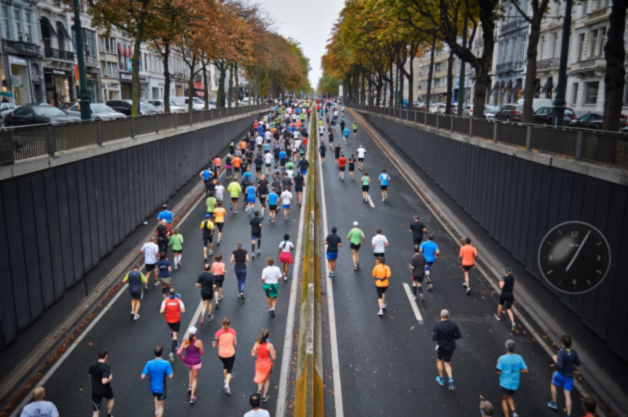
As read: 7h05
